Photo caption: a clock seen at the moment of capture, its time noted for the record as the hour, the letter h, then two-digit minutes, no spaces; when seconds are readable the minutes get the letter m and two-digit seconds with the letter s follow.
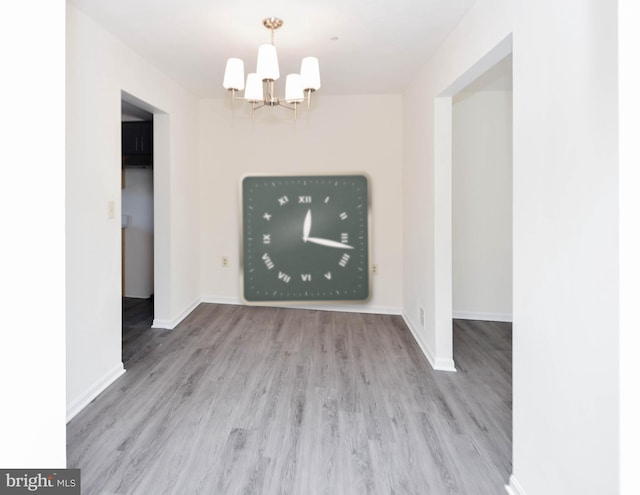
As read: 12h17
